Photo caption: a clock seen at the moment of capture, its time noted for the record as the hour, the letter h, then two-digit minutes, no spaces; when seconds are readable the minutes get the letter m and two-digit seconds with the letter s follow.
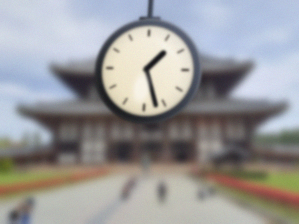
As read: 1h27
